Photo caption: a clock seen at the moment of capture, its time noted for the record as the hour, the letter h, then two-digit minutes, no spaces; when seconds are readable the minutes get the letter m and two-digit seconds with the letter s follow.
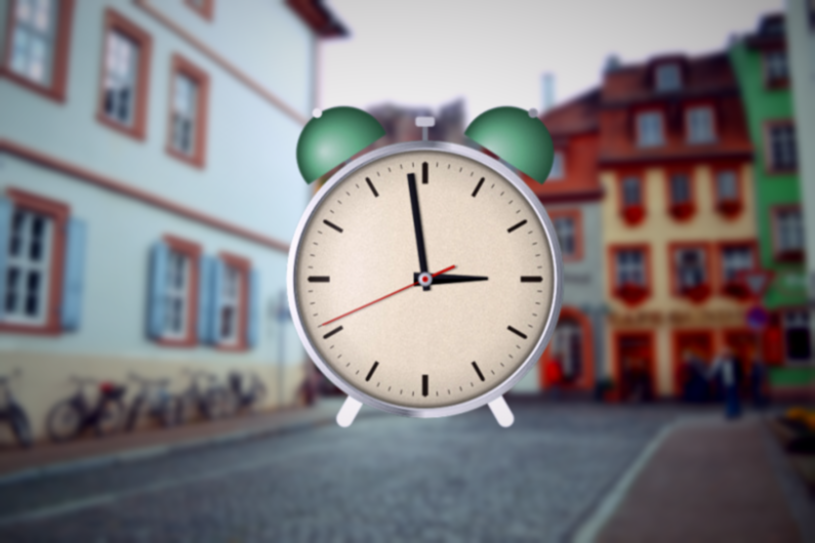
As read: 2h58m41s
